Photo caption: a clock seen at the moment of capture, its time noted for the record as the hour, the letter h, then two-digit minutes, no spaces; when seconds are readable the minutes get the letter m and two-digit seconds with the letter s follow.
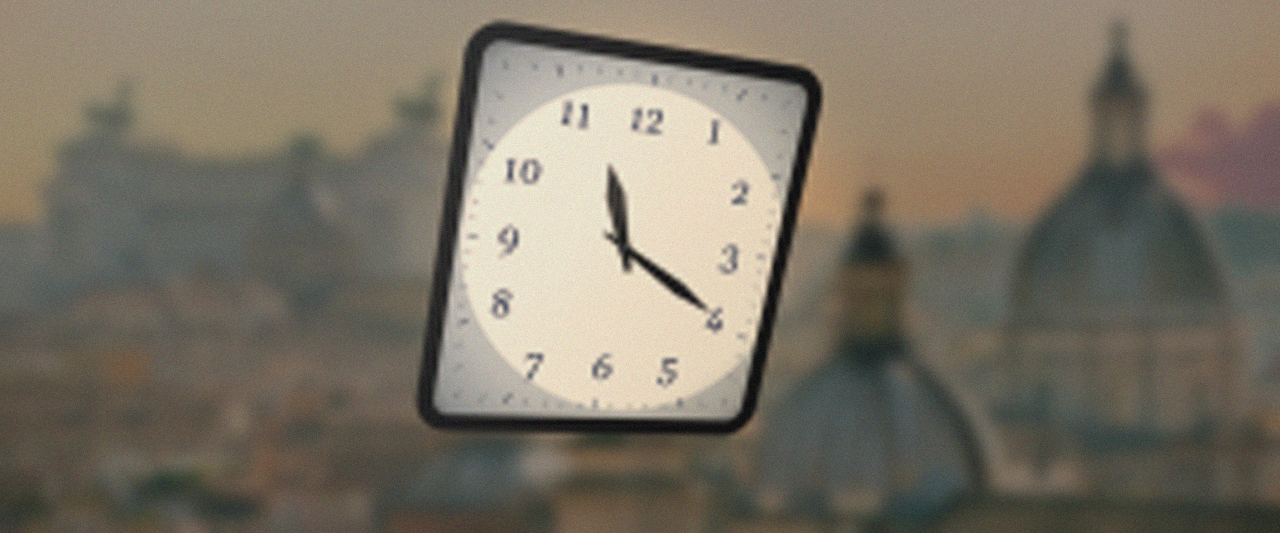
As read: 11h20
